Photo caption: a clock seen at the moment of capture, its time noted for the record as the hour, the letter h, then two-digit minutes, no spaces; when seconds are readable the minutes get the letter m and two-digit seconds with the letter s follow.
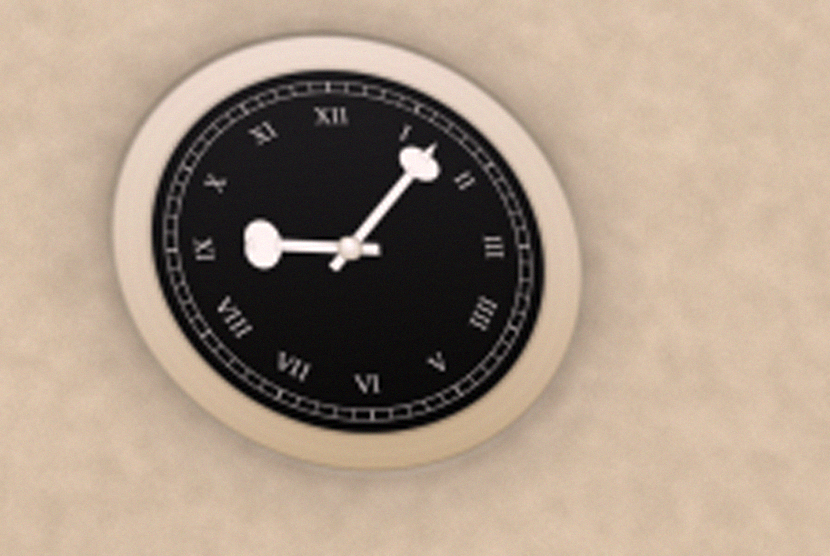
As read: 9h07
